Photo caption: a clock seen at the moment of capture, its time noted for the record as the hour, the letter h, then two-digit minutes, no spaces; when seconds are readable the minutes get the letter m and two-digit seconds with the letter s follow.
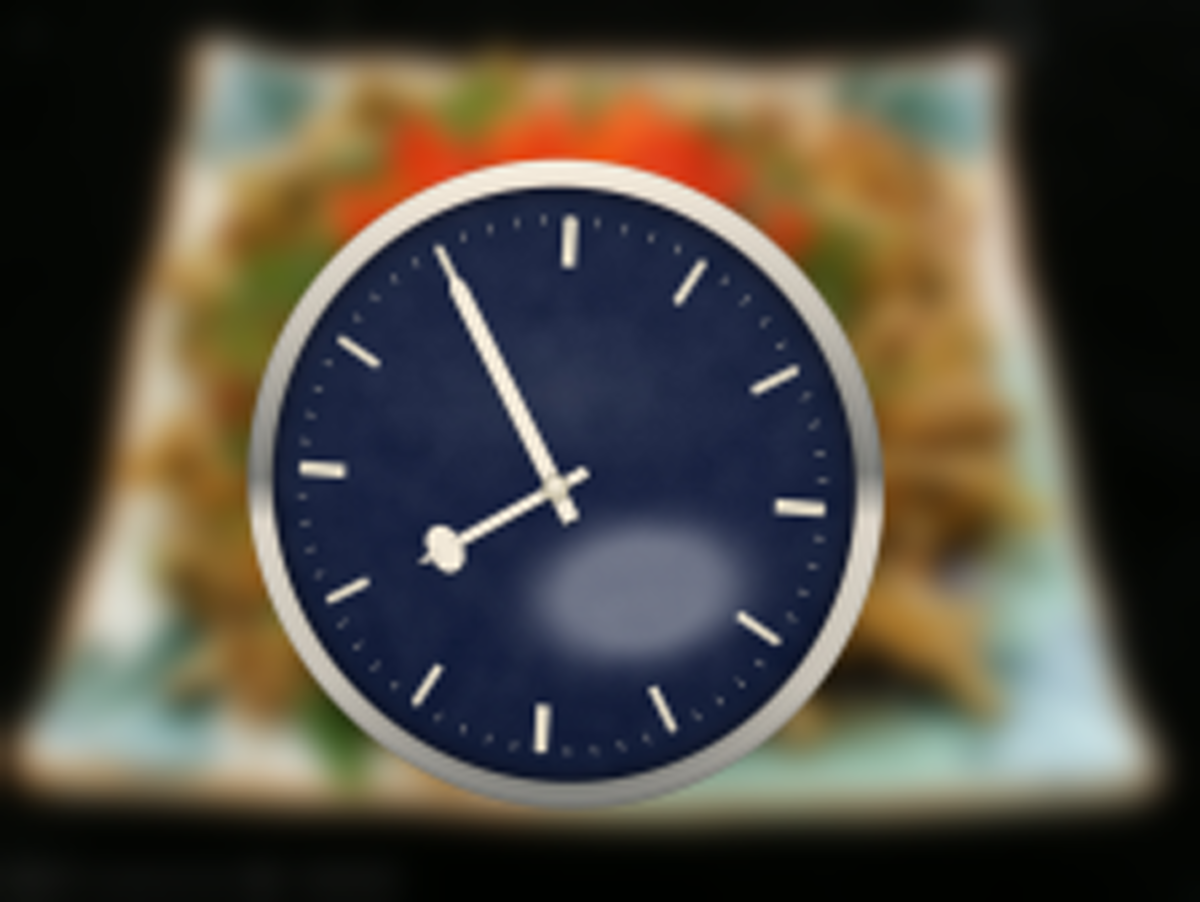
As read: 7h55
